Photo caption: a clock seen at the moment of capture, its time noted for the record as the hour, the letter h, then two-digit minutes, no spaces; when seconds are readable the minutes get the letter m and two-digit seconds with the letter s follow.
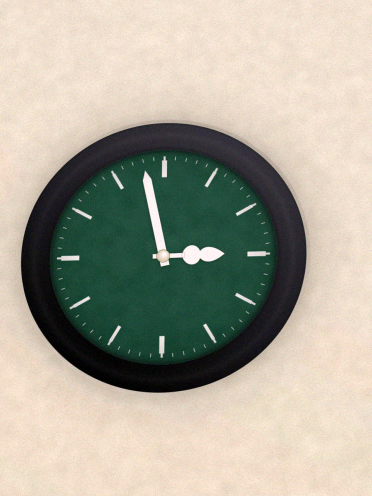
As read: 2h58
